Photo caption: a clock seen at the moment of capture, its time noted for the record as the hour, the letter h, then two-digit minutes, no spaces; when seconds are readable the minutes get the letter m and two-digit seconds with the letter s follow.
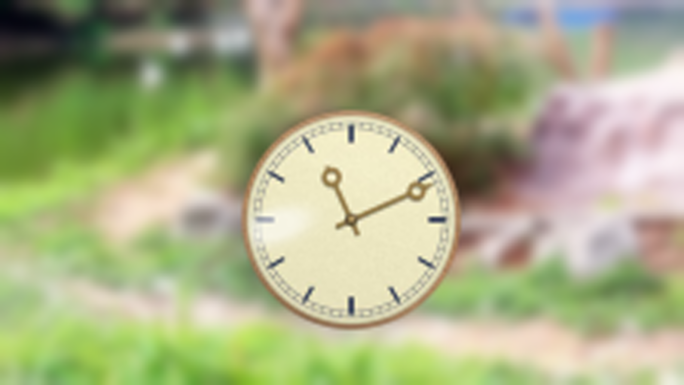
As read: 11h11
